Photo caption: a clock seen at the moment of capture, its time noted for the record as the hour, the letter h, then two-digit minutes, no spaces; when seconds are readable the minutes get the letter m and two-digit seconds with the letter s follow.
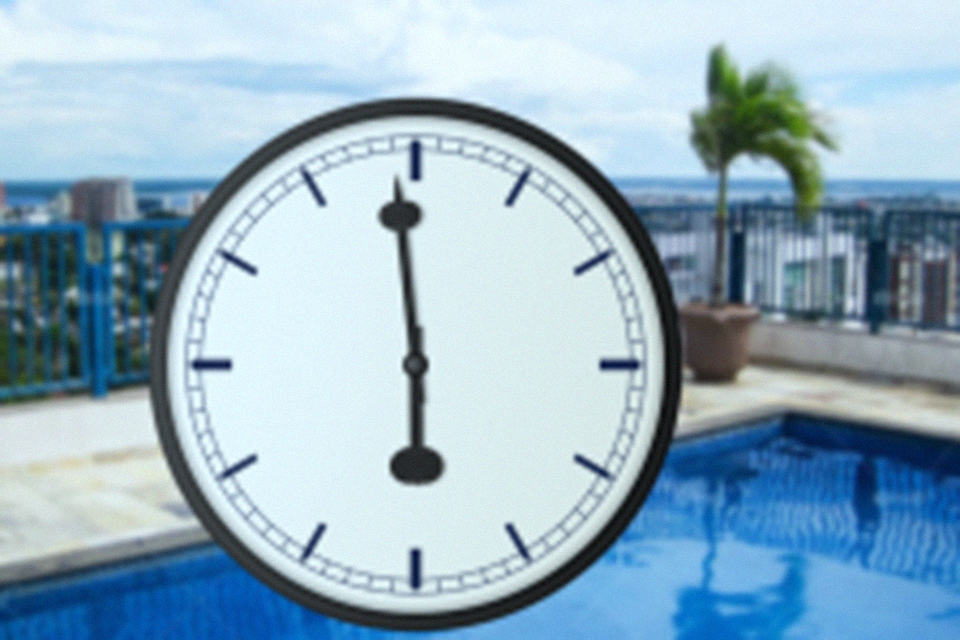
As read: 5h59
